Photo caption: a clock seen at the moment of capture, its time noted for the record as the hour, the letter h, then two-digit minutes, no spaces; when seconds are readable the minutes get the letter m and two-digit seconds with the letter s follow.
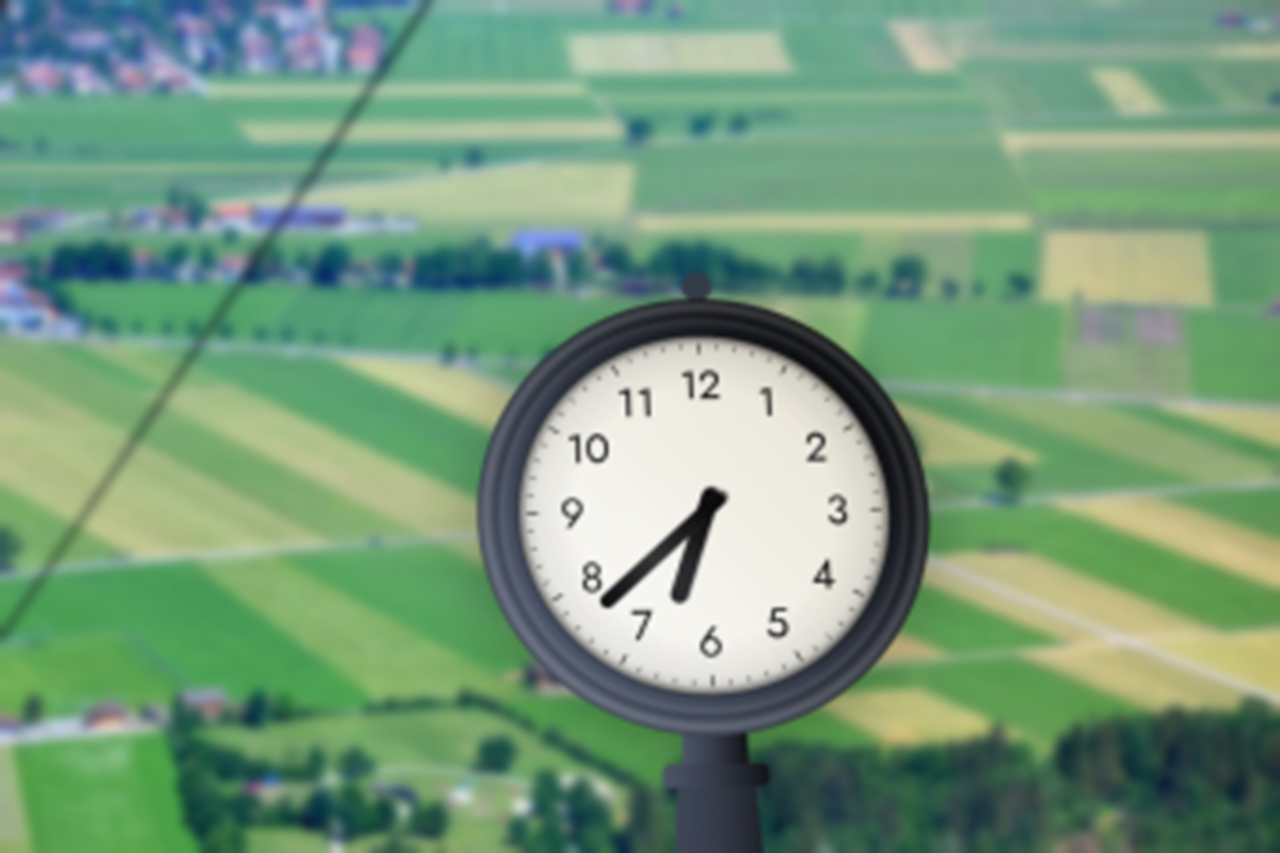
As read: 6h38
